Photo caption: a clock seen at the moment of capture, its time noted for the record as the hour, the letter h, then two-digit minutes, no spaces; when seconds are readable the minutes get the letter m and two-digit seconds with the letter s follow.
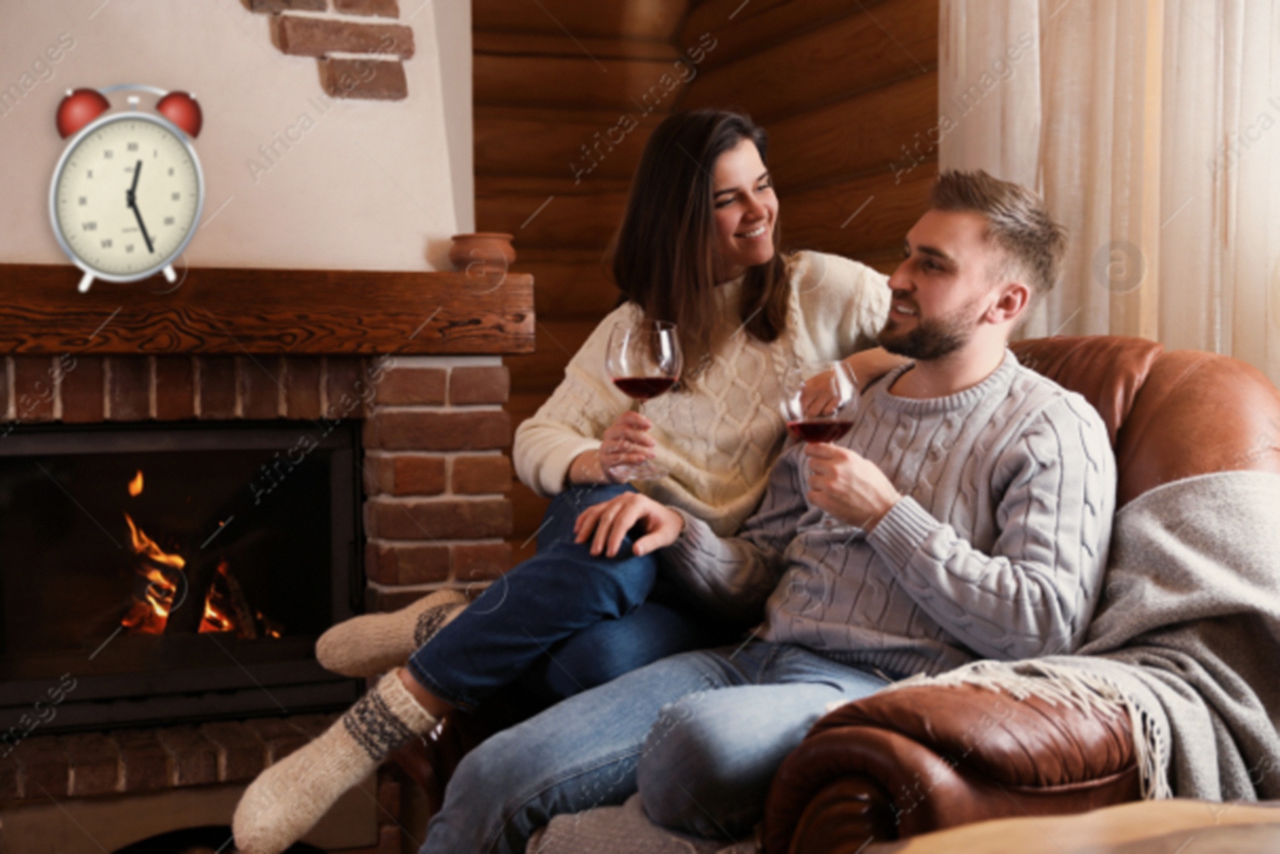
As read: 12h26
